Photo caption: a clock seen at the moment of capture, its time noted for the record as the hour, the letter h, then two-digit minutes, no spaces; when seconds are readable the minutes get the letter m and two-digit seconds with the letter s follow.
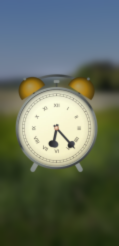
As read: 6h23
